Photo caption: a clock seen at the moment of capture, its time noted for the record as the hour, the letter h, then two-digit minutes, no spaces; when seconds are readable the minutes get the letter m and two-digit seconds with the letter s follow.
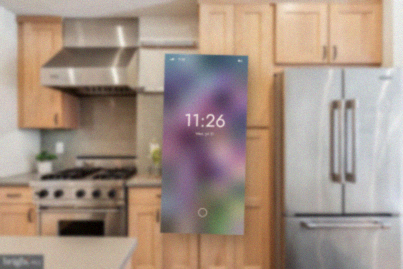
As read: 11h26
